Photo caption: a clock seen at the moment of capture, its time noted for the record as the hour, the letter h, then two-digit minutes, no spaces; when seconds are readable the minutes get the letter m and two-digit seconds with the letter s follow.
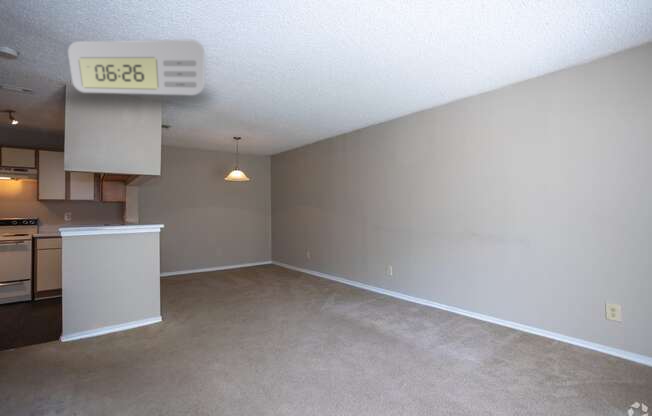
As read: 6h26
